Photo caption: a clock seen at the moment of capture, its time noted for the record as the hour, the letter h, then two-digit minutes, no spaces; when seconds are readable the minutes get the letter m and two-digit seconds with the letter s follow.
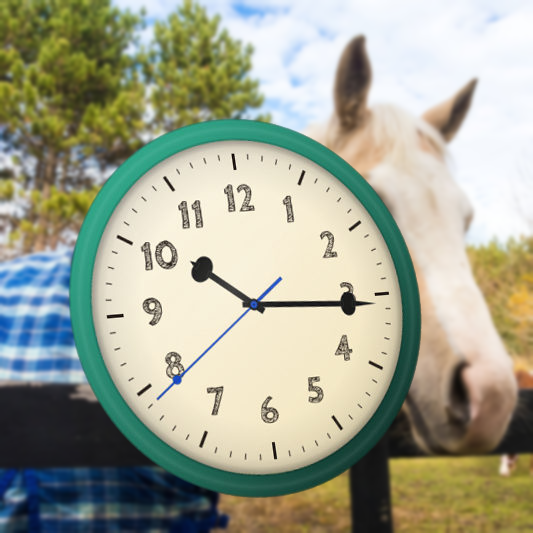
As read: 10h15m39s
